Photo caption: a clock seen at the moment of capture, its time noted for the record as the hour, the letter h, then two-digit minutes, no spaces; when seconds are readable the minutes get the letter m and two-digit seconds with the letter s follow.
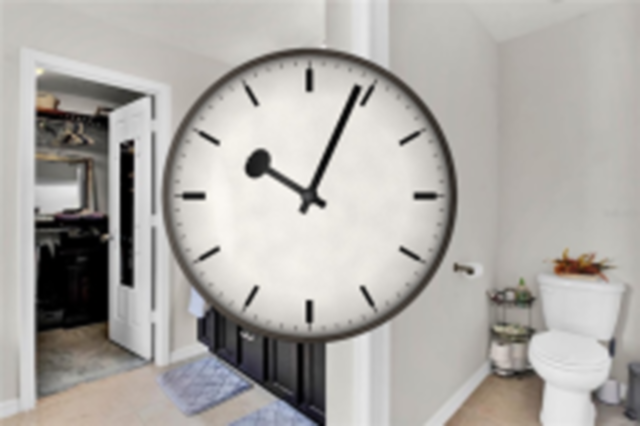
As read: 10h04
